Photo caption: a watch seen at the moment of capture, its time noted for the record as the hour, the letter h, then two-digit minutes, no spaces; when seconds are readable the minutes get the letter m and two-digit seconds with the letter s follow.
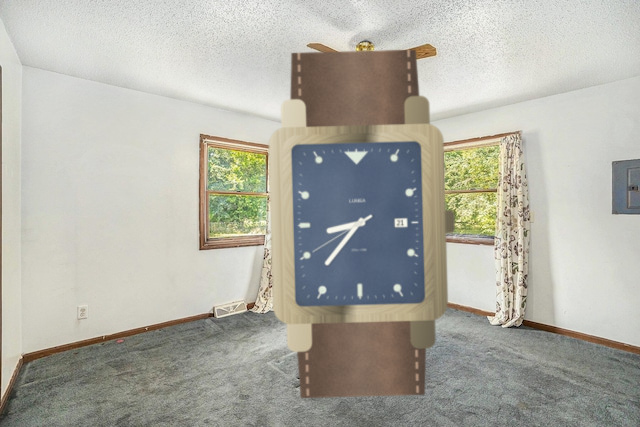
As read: 8h36m40s
